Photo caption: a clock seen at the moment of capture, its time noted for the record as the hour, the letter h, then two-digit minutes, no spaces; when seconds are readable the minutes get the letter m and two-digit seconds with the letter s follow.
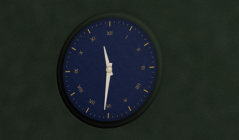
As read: 11h31
